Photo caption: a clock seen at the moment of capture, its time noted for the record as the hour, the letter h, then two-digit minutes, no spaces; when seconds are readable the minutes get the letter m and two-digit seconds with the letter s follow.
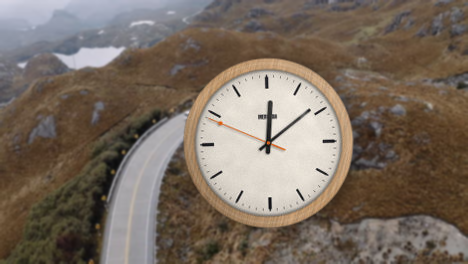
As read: 12h08m49s
